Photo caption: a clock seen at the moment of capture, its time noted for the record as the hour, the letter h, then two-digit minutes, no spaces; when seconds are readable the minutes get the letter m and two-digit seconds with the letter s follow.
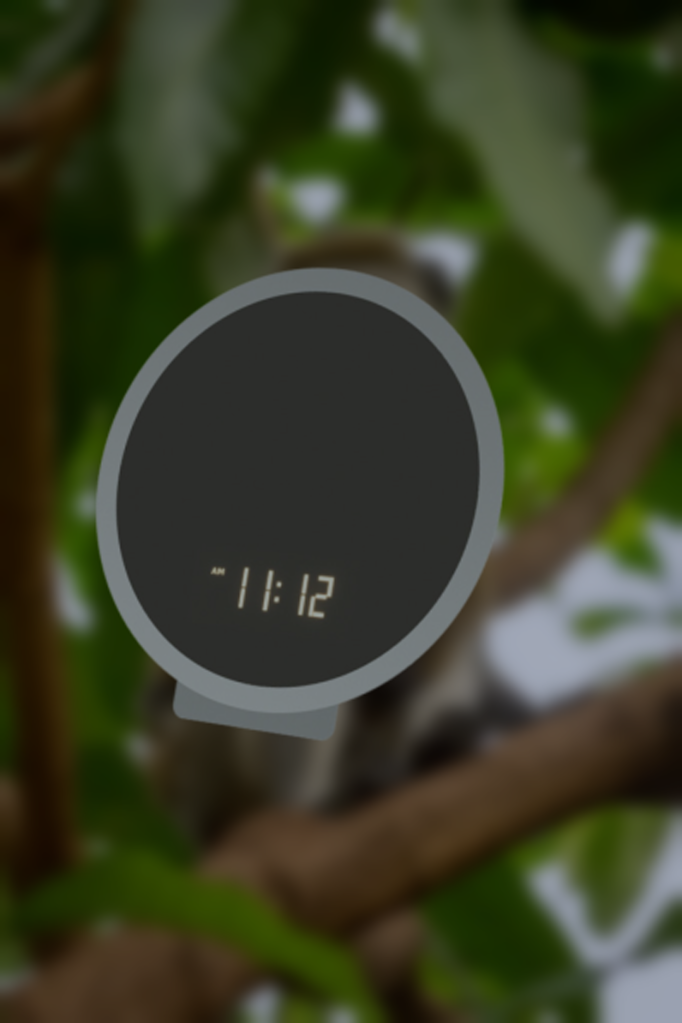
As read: 11h12
